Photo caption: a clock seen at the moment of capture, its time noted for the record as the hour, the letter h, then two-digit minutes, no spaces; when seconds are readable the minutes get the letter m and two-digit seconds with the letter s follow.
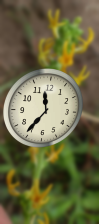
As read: 11h36
